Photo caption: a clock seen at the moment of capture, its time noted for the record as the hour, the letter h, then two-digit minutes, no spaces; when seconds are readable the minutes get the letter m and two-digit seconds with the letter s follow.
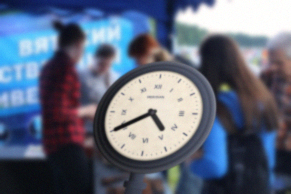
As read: 4h40
